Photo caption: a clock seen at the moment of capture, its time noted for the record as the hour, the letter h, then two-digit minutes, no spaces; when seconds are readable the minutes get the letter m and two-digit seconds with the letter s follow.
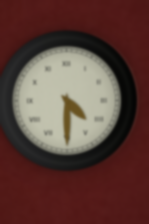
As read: 4h30
